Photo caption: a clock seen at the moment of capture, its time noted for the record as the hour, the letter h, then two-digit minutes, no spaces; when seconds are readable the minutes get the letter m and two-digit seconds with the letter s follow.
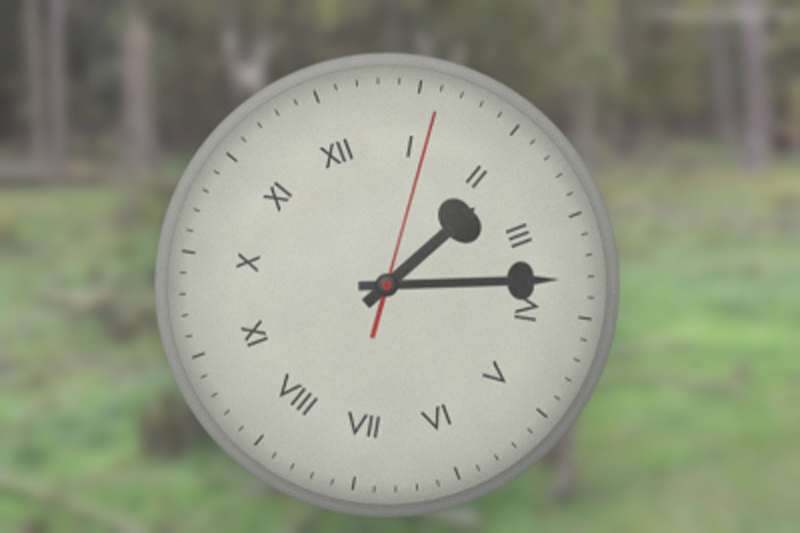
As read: 2h18m06s
